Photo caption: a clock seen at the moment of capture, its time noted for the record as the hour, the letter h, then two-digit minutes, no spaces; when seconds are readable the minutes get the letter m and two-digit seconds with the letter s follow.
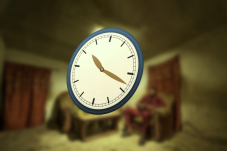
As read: 10h18
